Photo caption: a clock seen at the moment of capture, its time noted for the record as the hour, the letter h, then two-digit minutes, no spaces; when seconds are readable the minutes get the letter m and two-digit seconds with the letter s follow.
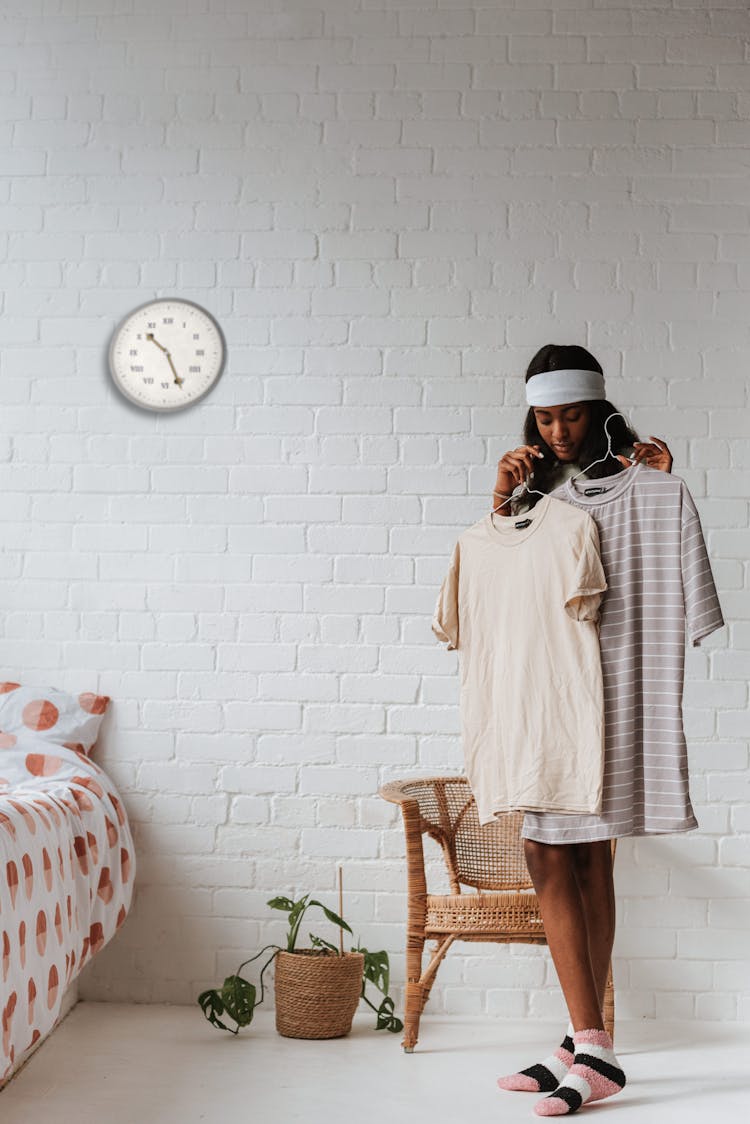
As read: 10h26
